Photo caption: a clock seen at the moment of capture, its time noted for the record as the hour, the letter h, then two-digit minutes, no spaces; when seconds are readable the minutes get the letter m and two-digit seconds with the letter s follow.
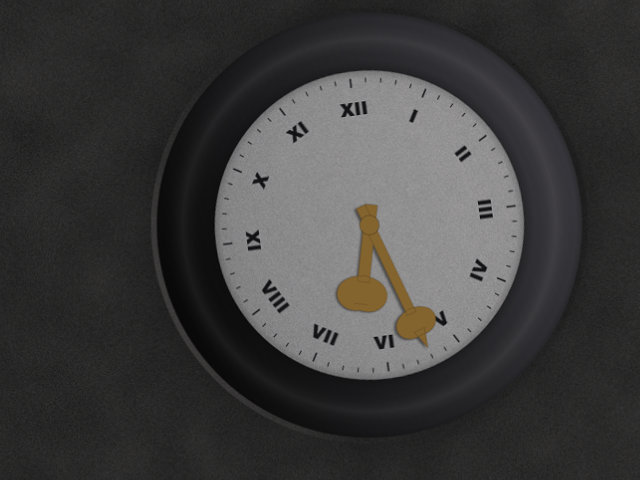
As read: 6h27
